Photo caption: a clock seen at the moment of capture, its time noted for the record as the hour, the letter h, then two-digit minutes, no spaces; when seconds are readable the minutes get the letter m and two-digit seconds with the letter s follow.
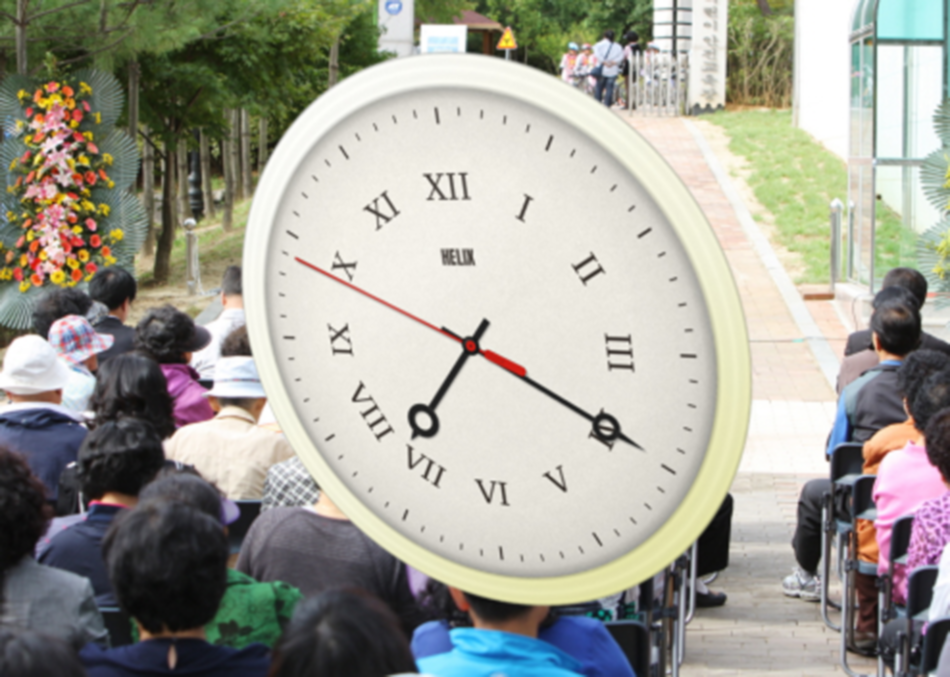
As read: 7h19m49s
